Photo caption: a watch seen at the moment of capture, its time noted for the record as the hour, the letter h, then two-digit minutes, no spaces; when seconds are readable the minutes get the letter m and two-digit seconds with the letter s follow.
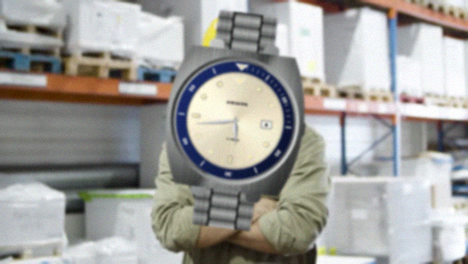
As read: 5h43
